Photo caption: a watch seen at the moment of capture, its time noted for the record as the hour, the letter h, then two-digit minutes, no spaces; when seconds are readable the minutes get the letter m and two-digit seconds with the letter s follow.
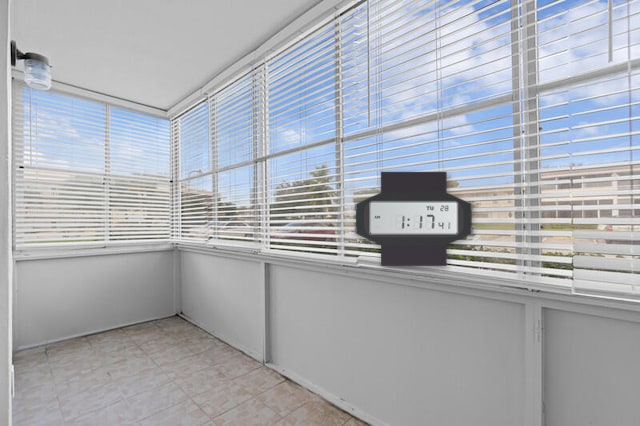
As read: 1h17
